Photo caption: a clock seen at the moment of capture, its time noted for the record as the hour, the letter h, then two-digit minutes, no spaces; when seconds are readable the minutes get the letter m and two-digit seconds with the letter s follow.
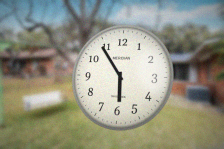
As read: 5h54
